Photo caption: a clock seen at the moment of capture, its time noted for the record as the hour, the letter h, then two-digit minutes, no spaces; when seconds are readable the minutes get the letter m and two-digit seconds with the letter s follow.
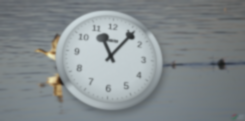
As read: 11h06
